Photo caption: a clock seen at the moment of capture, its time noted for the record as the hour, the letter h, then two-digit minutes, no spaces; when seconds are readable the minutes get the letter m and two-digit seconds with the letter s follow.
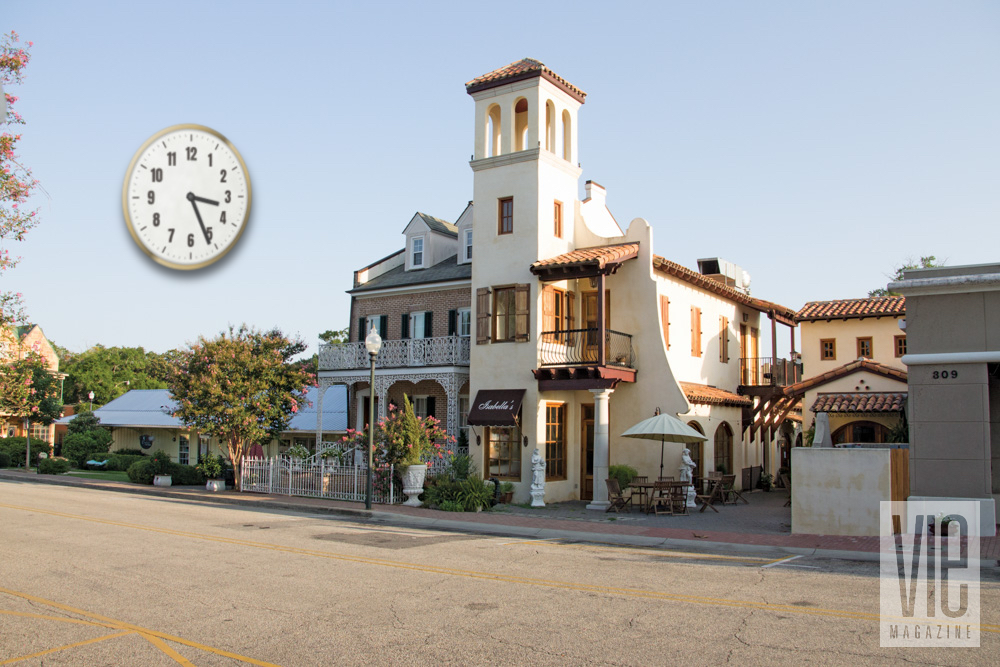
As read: 3h26
